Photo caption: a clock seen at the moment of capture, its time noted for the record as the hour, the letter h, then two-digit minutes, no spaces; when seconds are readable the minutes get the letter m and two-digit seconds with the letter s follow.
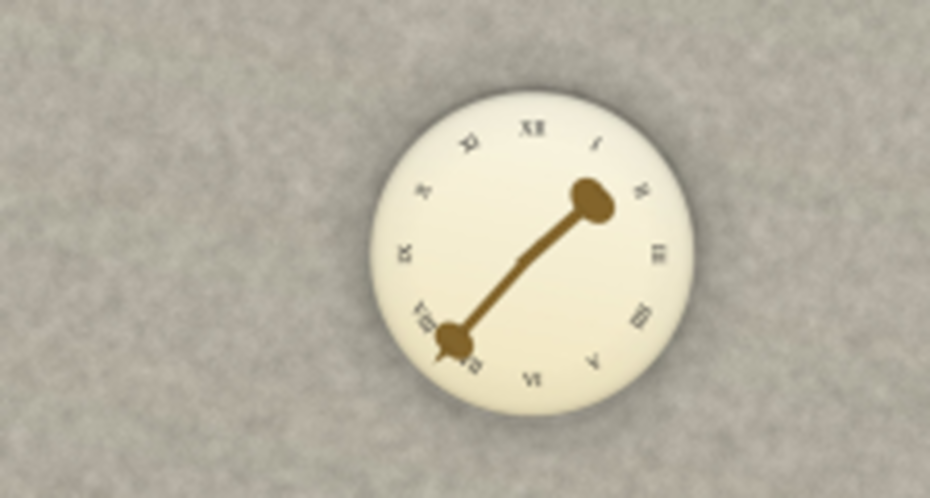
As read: 1h37
